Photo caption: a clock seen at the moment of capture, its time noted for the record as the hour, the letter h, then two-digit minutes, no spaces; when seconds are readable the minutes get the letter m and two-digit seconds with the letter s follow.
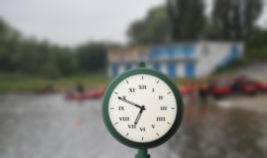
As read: 6h49
